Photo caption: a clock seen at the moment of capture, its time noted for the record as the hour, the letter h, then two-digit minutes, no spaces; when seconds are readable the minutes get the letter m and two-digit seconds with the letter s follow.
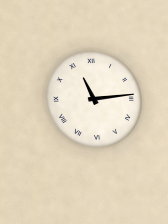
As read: 11h14
